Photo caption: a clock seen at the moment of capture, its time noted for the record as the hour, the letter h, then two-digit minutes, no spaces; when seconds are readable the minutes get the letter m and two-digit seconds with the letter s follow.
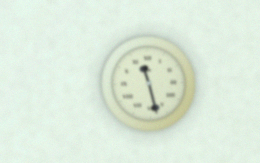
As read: 11h28
